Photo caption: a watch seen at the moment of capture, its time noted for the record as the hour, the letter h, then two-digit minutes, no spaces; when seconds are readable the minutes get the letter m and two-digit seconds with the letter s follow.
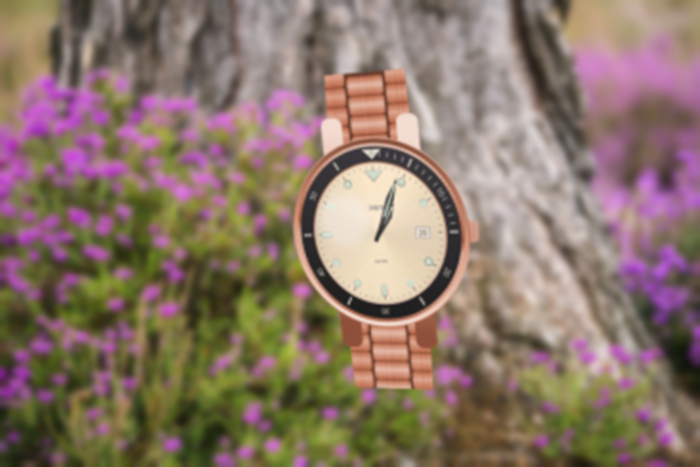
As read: 1h04
